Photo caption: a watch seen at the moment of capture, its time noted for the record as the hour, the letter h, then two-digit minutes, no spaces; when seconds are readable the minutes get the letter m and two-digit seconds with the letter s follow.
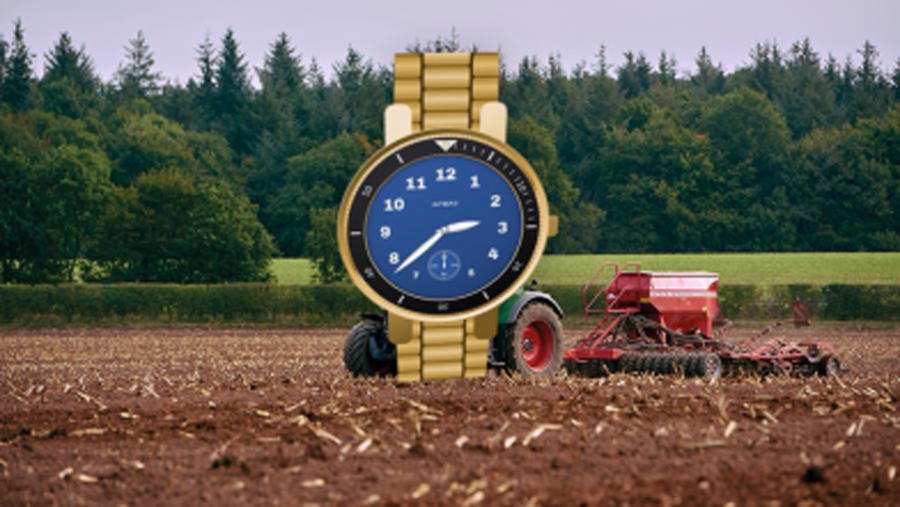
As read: 2h38
